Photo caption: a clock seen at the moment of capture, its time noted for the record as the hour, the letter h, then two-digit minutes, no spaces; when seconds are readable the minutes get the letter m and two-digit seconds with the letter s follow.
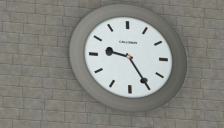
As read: 9h25
